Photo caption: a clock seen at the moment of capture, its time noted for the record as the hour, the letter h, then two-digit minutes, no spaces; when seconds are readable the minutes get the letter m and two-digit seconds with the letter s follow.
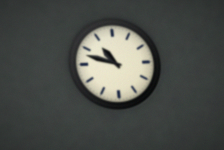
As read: 10h48
